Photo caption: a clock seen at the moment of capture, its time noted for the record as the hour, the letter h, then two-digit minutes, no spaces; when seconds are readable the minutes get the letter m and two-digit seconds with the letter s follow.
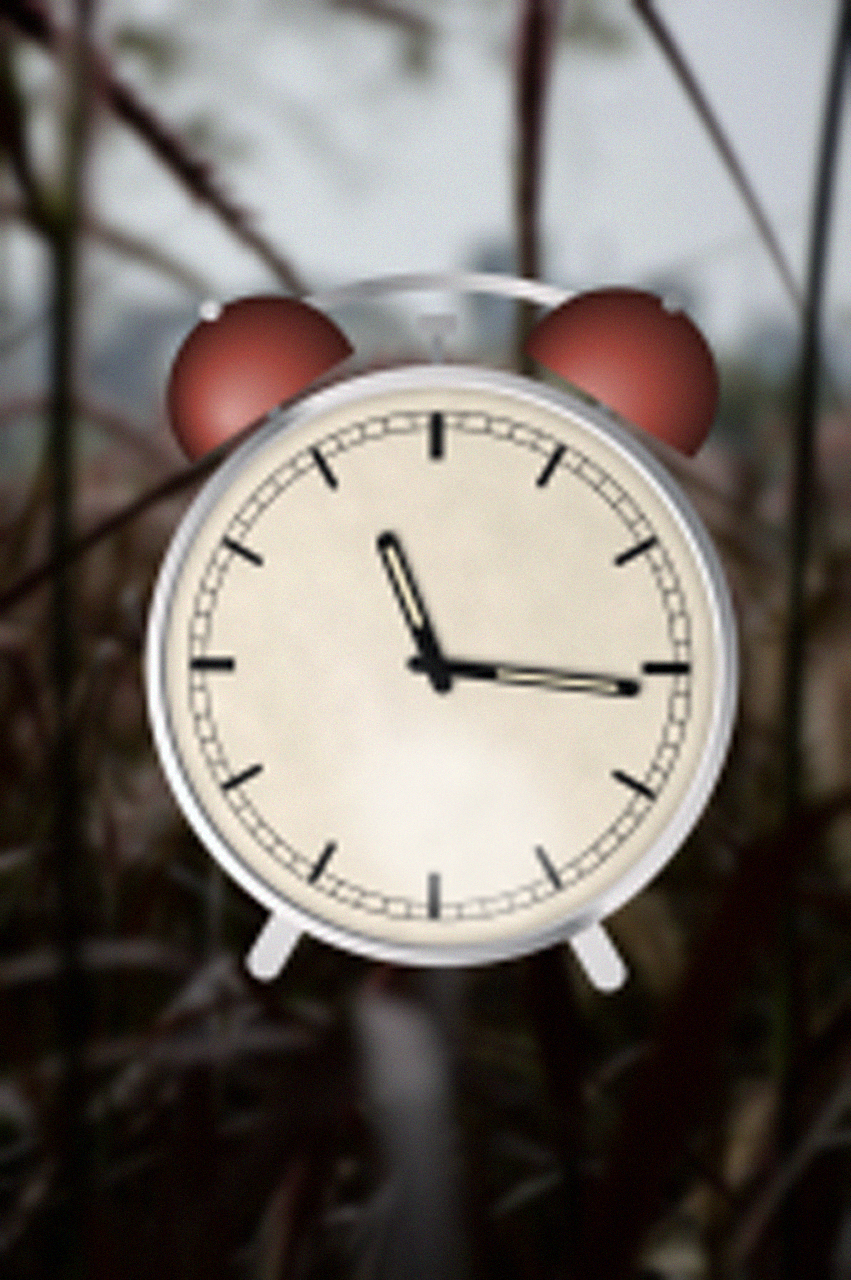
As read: 11h16
